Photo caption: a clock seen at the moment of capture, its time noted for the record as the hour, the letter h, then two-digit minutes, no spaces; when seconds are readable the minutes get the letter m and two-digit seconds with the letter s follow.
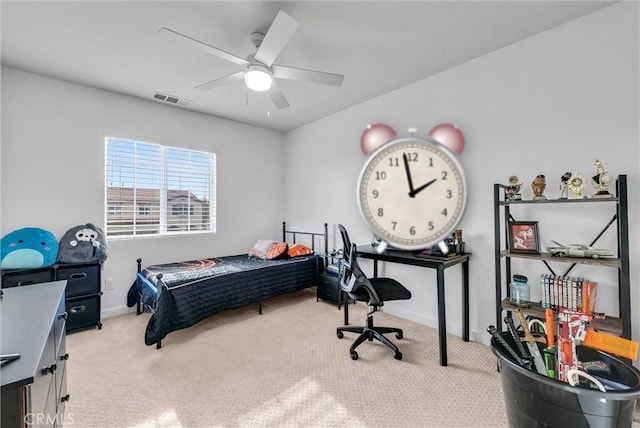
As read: 1h58
